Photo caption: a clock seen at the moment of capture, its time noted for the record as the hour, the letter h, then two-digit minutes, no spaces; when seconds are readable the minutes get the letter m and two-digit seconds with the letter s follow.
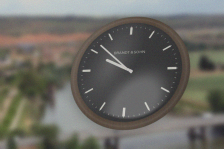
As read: 9h52
